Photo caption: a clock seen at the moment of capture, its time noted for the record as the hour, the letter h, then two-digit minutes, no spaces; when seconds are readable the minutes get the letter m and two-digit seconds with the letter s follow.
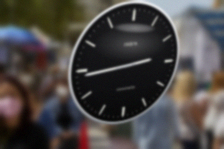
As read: 2h44
